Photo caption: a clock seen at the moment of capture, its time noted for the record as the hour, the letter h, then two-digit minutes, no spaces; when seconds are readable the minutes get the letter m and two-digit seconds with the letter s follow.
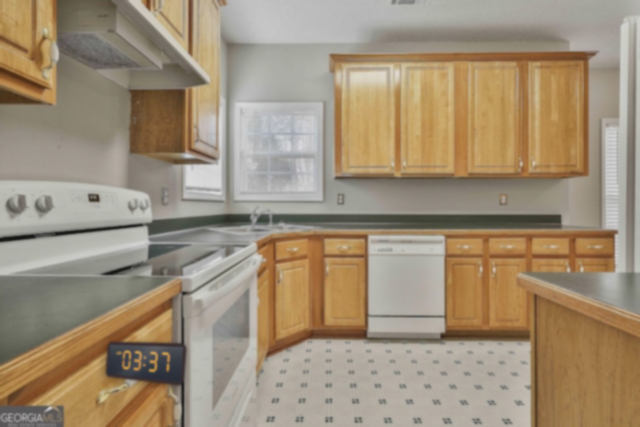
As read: 3h37
